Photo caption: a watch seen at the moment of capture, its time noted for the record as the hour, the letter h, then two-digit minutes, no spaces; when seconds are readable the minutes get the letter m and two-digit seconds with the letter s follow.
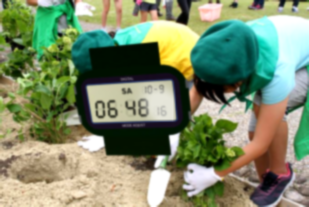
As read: 6h48
